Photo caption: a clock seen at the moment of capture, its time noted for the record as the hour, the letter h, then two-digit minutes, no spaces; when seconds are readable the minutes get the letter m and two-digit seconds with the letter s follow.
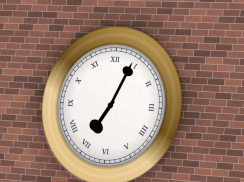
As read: 7h04
